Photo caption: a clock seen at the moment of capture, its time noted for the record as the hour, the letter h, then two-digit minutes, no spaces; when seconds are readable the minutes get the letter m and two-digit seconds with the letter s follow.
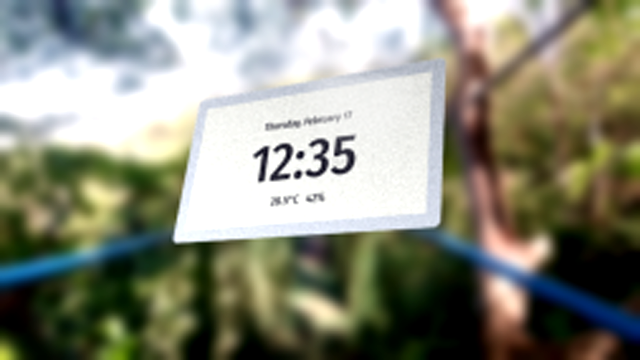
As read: 12h35
